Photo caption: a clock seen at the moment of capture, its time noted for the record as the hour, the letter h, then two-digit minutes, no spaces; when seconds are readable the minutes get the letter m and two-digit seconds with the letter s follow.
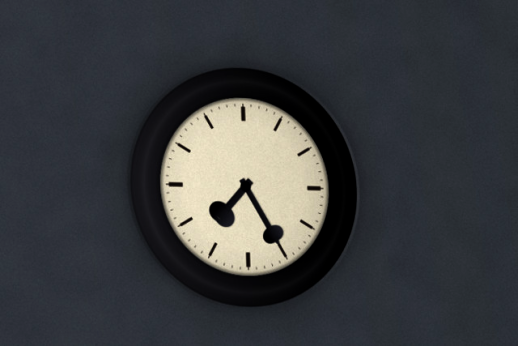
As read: 7h25
